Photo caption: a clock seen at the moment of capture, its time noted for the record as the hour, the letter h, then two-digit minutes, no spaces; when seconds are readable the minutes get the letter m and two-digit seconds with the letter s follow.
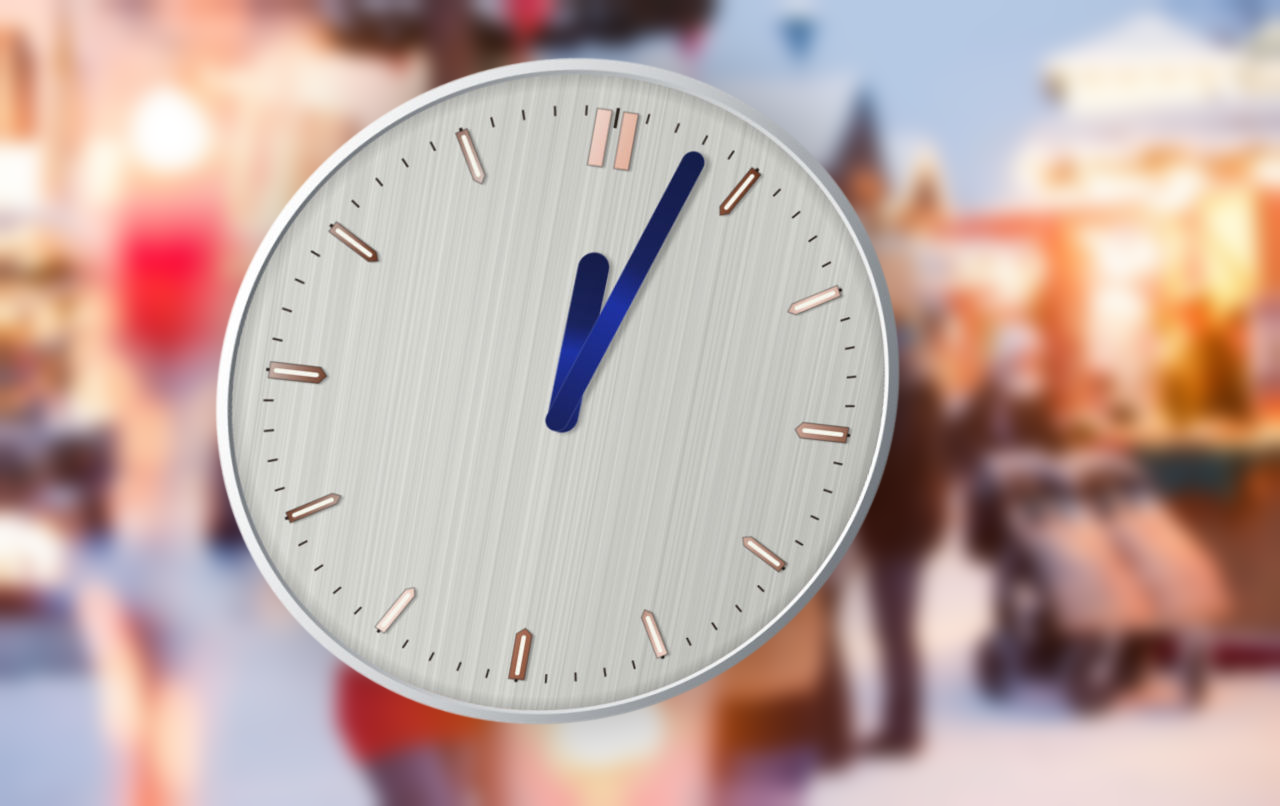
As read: 12h03
